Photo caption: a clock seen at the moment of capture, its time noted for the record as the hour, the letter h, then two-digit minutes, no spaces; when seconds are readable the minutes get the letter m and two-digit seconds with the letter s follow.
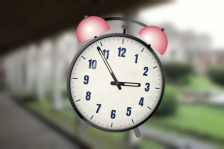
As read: 2h54
